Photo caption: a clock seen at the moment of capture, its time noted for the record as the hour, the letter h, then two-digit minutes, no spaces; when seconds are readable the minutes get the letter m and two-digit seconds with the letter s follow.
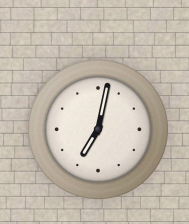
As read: 7h02
